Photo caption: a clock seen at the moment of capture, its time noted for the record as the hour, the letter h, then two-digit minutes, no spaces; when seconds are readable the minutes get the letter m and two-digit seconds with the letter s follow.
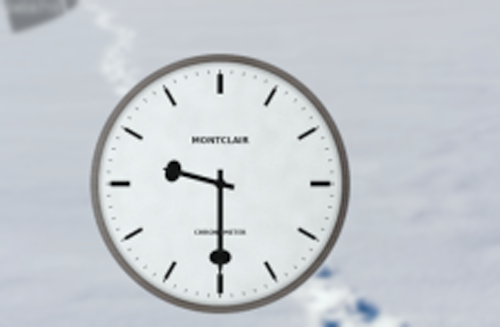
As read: 9h30
